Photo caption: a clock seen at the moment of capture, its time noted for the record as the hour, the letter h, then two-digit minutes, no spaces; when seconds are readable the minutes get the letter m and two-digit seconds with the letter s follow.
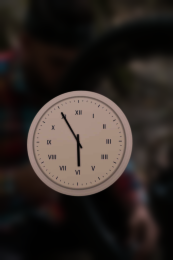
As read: 5h55
